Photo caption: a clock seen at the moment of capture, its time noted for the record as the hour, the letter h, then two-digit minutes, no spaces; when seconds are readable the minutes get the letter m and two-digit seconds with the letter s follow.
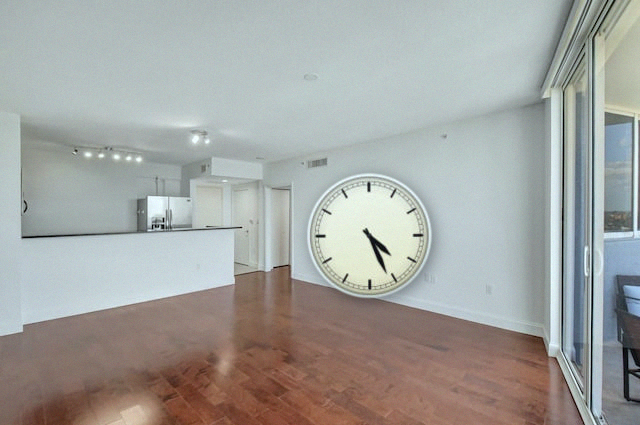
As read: 4h26
